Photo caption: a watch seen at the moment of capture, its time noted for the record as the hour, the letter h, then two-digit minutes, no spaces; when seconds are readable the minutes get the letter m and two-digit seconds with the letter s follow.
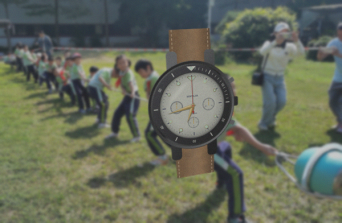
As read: 6h43
